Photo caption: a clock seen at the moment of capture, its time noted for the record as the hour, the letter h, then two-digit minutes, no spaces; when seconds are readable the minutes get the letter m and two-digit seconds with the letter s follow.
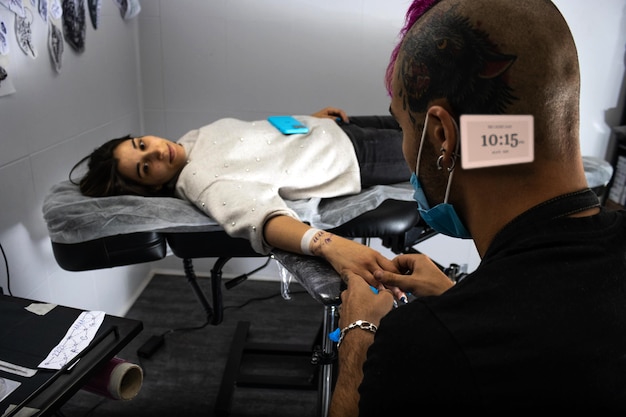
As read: 10h15
